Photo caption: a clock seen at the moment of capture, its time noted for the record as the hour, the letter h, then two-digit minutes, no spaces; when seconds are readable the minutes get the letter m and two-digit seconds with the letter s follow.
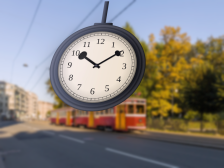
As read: 10h09
